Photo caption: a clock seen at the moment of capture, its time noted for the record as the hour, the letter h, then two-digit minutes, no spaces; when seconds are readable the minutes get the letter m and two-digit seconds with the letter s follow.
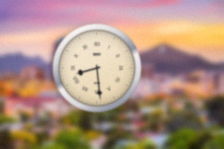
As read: 8h29
